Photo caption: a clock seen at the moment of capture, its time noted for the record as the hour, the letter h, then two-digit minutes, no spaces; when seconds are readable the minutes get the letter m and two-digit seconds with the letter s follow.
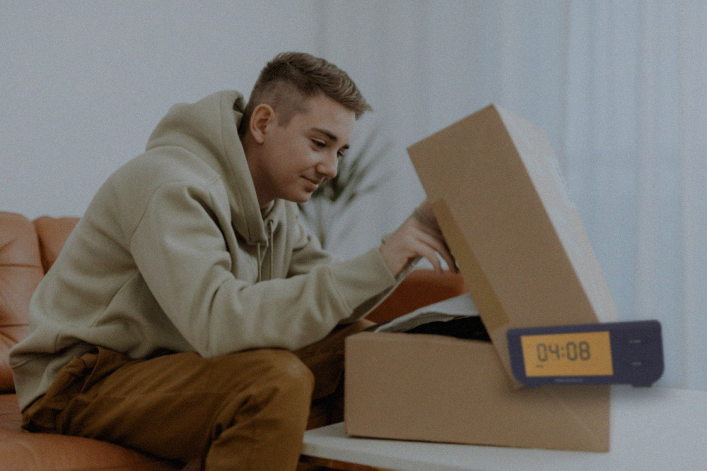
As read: 4h08
